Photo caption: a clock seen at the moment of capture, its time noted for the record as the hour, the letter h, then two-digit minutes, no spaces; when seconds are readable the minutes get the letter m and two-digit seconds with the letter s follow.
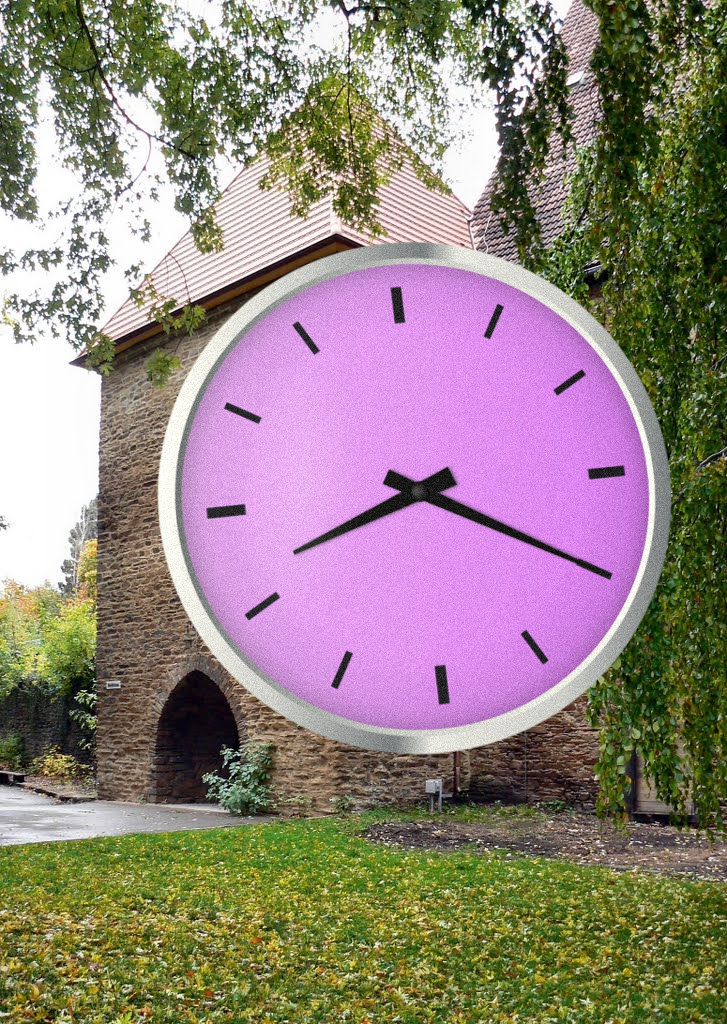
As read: 8h20
